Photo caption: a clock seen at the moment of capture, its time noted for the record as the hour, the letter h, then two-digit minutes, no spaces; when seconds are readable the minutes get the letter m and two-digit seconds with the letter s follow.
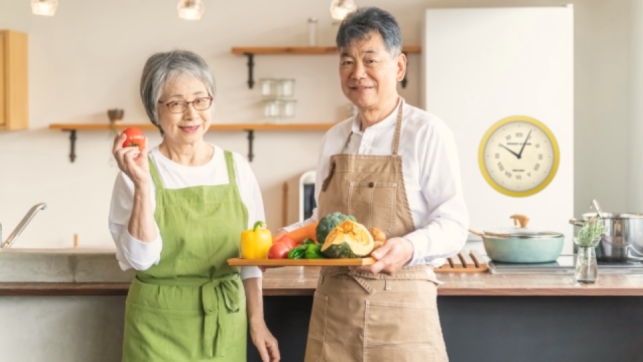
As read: 10h04
